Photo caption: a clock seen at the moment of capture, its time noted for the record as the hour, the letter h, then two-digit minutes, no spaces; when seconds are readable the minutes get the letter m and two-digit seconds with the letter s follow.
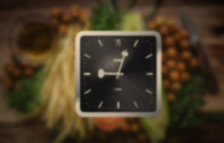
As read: 9h03
